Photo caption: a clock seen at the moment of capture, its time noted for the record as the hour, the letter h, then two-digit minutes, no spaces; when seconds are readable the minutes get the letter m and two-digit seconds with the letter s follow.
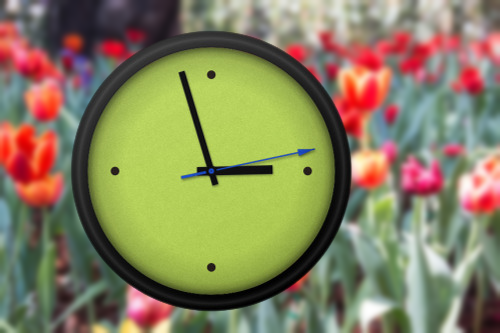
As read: 2h57m13s
